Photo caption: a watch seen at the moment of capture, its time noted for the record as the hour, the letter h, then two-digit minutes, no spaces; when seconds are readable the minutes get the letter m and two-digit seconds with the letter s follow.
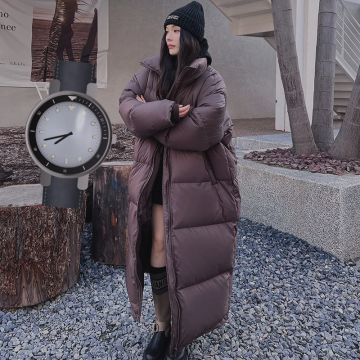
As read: 7h42
